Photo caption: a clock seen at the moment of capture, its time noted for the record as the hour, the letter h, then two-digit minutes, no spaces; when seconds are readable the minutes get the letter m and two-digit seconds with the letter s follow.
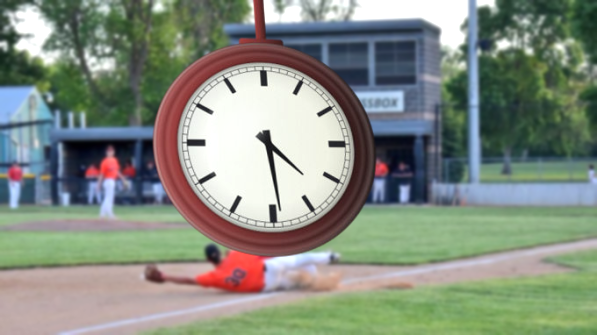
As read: 4h29
